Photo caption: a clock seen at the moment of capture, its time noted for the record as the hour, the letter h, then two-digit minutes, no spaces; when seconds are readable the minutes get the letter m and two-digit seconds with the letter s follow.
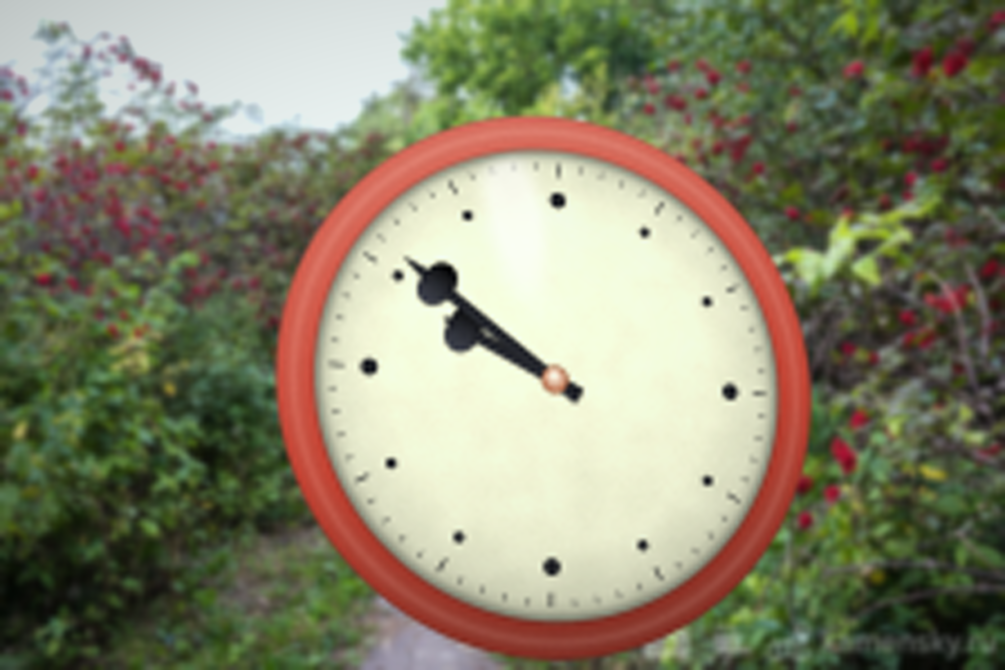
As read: 9h51
